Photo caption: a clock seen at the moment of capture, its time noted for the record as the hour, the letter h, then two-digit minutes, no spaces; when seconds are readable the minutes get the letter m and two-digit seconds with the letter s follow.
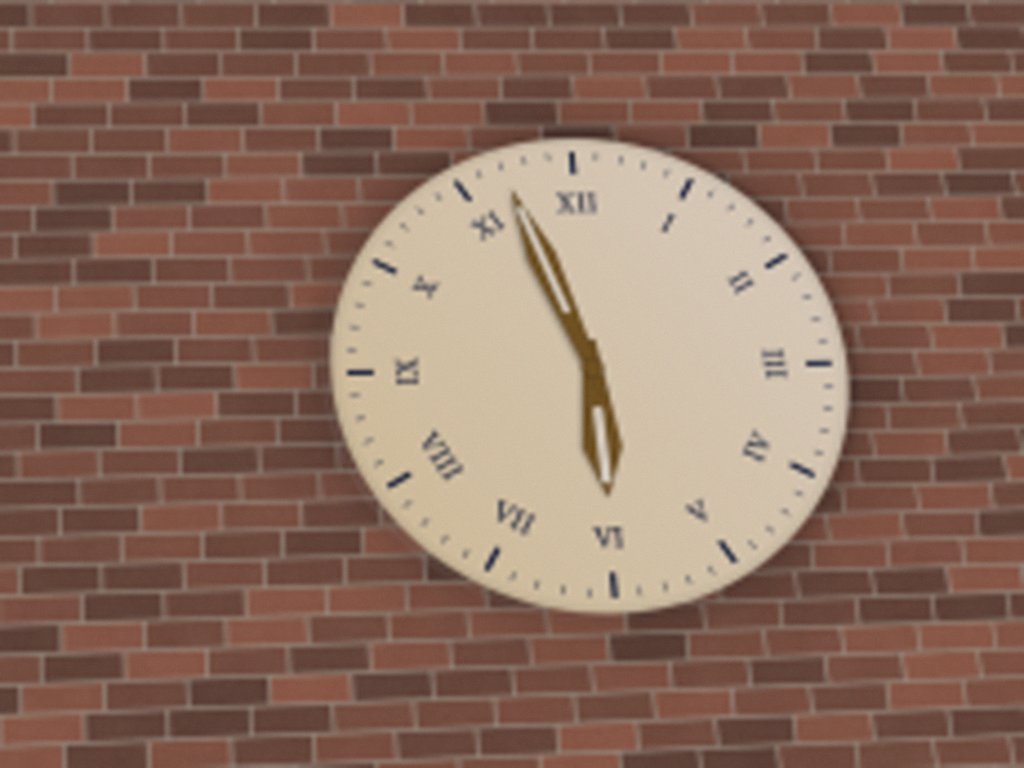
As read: 5h57
